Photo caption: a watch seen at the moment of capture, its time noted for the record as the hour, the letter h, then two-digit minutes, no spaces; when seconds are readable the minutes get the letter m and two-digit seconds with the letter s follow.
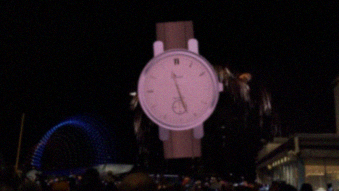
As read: 11h27
